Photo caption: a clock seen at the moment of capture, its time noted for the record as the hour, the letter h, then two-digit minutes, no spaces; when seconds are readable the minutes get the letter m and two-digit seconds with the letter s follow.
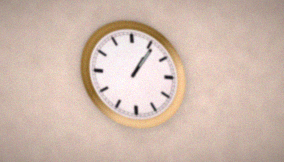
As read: 1h06
